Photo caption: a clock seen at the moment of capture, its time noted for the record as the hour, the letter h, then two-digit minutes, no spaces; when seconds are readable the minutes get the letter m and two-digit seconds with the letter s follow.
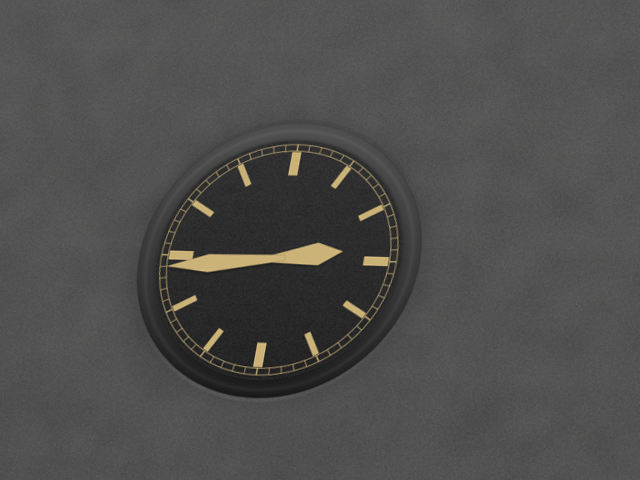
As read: 2h44
